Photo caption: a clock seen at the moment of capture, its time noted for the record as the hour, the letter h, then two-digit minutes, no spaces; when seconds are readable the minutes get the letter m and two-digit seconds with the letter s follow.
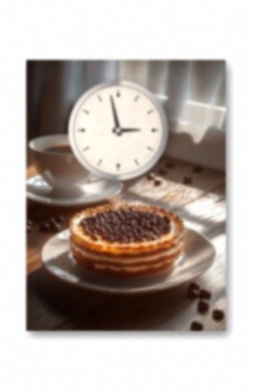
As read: 2h58
